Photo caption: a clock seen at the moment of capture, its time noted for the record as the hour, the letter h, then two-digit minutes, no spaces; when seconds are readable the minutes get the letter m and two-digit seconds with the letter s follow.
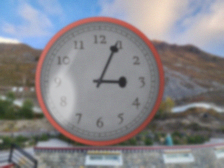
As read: 3h04
